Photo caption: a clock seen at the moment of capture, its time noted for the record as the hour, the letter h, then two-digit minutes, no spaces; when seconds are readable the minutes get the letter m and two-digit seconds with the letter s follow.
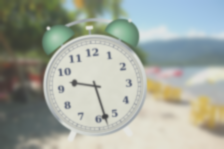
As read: 9h28
